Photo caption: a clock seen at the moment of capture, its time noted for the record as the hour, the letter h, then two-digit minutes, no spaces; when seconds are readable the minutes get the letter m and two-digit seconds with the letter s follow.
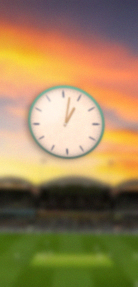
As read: 1h02
